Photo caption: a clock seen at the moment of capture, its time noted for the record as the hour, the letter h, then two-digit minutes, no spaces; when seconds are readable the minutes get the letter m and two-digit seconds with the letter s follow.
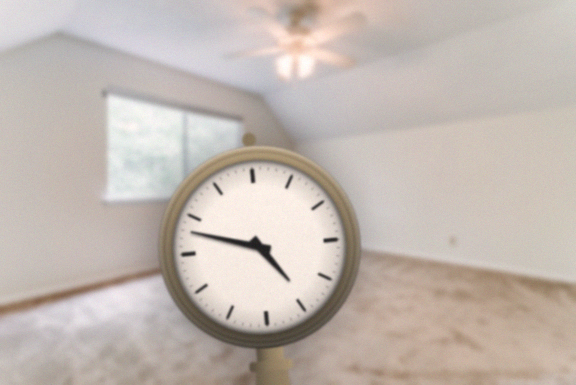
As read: 4h48
